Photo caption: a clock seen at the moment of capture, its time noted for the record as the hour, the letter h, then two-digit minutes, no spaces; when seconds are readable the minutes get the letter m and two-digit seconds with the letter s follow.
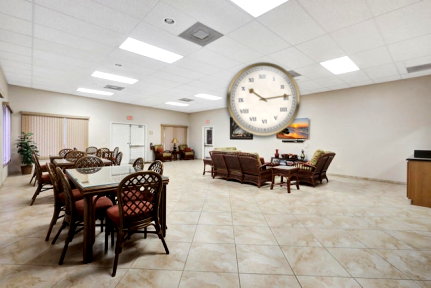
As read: 10h14
